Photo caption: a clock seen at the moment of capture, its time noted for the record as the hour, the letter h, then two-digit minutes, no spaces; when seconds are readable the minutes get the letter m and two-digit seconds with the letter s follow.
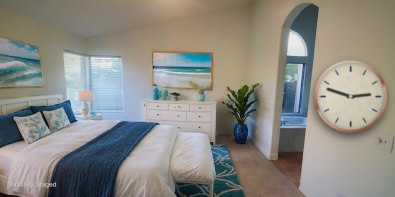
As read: 2h48
